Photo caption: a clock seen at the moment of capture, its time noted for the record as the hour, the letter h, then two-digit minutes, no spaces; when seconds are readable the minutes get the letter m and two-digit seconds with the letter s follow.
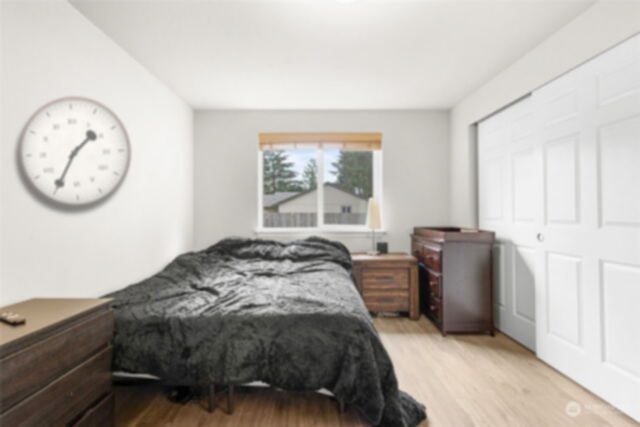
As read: 1h35
